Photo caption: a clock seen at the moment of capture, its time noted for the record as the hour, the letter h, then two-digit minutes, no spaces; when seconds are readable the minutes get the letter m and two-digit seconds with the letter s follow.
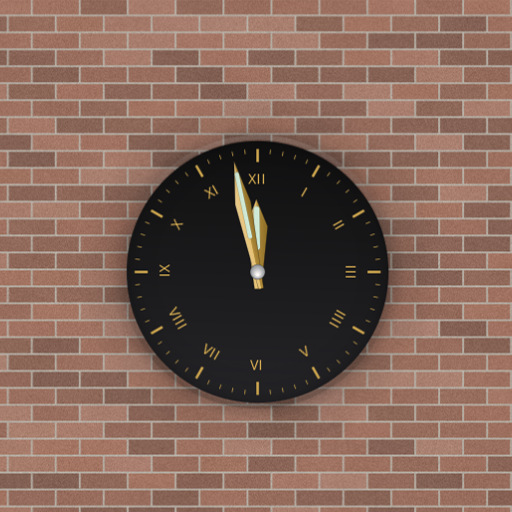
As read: 11h58
